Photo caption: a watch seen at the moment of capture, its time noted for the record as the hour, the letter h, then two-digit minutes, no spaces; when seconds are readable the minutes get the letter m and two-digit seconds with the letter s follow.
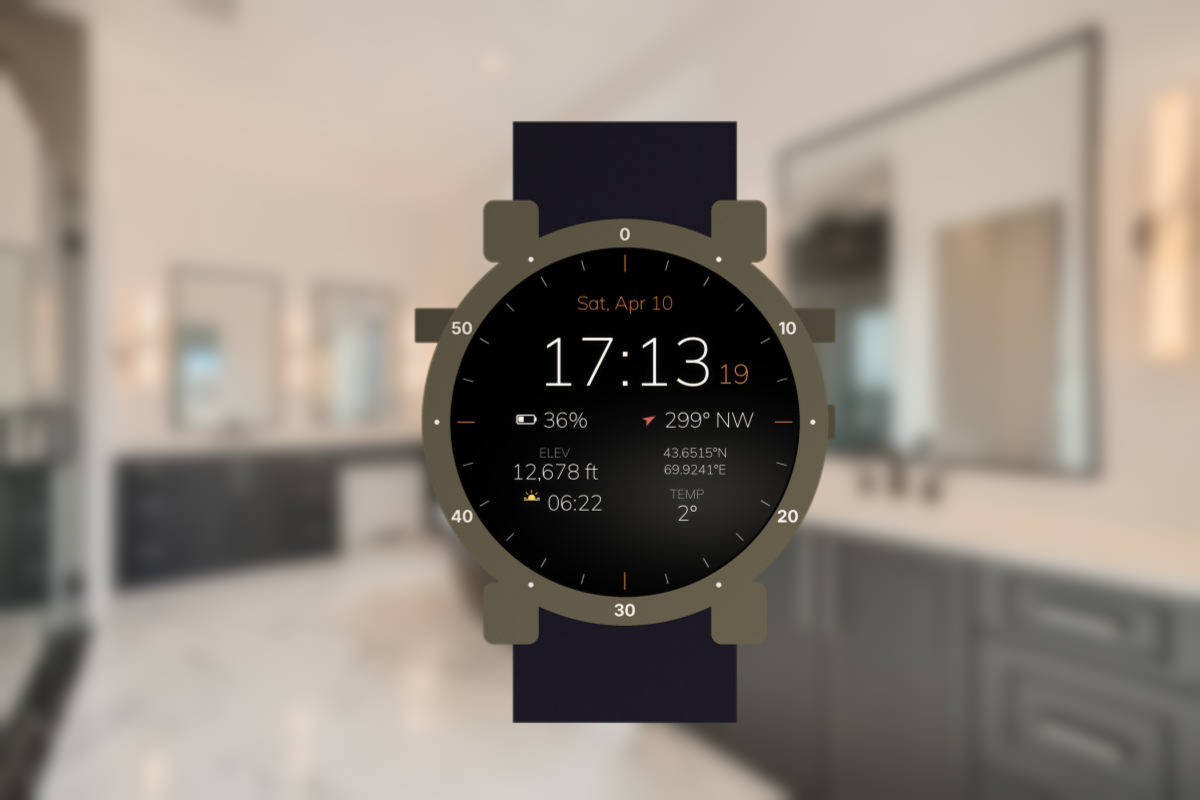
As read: 17h13m19s
